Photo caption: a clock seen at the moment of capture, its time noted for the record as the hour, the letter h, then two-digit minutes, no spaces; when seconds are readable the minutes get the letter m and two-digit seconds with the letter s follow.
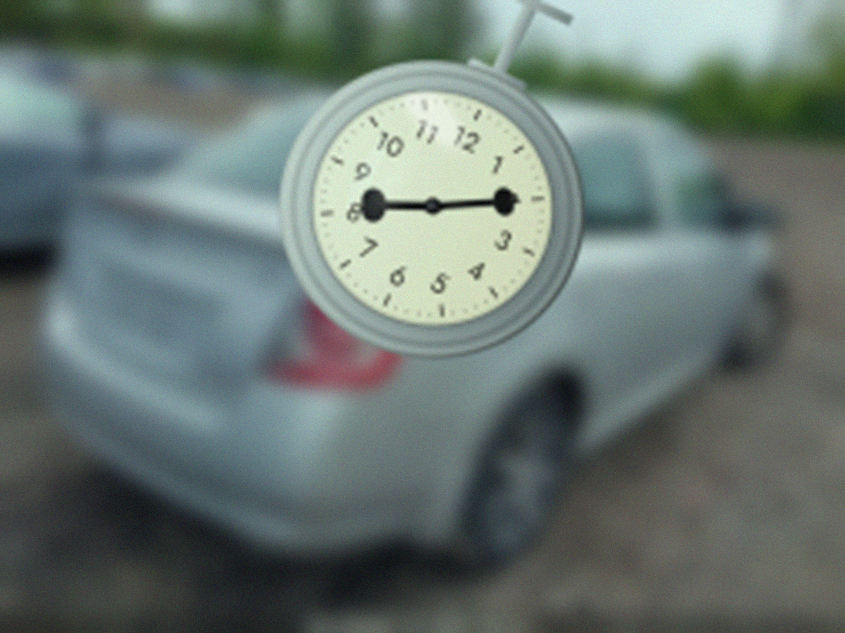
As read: 8h10
